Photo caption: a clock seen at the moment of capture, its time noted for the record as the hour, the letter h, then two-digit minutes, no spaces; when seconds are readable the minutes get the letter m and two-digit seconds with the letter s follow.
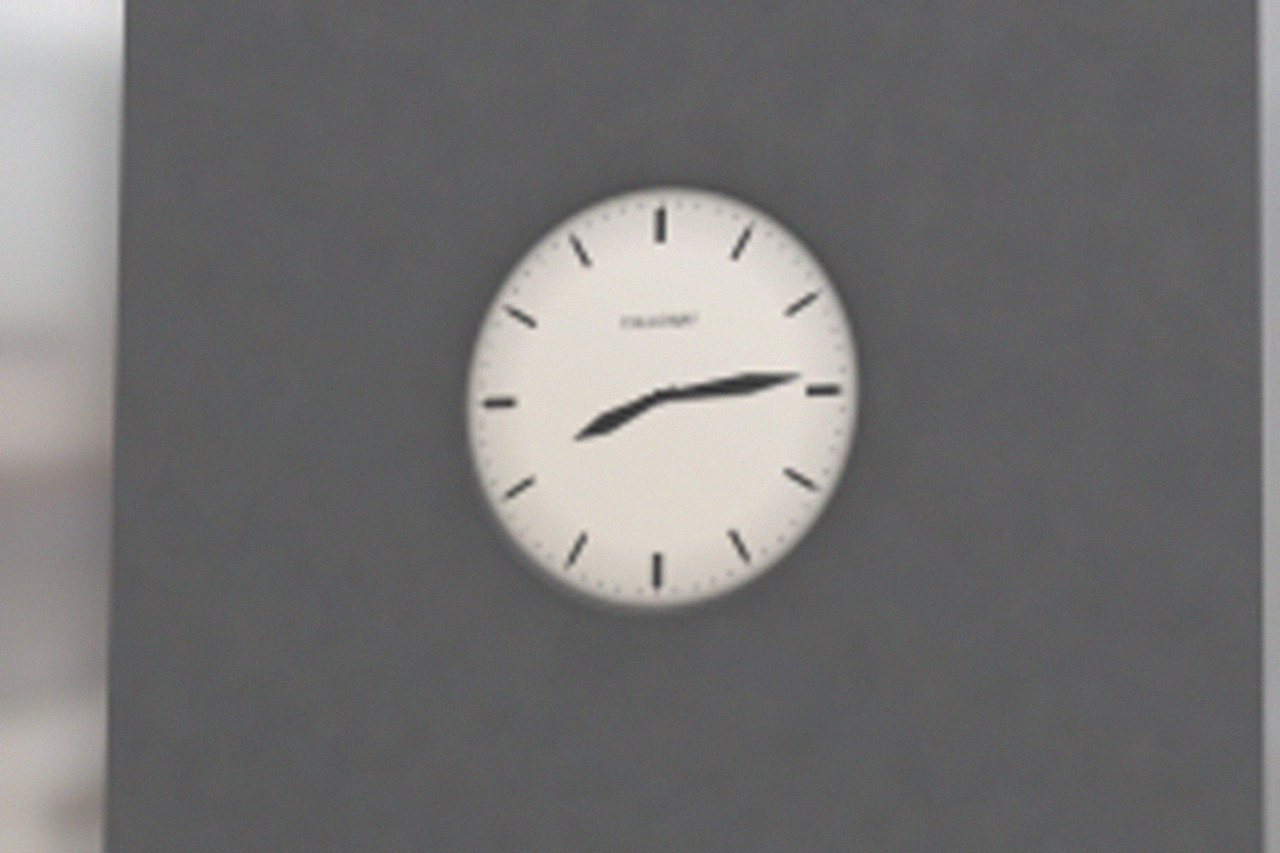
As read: 8h14
